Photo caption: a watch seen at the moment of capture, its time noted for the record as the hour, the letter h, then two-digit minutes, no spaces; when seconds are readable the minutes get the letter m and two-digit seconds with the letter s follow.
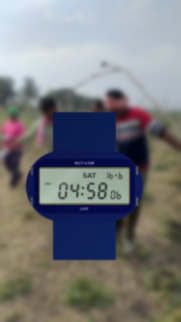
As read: 4h58
